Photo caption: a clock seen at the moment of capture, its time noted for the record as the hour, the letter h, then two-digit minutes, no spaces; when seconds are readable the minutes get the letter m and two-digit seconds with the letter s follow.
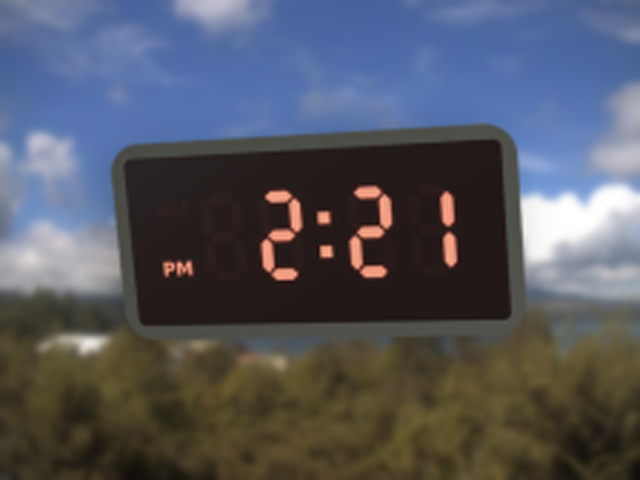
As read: 2h21
